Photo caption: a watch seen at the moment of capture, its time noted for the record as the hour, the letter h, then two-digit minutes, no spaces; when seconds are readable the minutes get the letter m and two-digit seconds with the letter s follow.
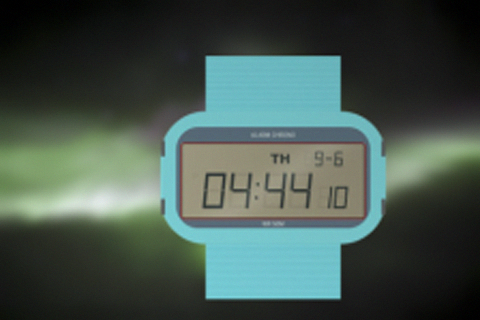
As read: 4h44m10s
